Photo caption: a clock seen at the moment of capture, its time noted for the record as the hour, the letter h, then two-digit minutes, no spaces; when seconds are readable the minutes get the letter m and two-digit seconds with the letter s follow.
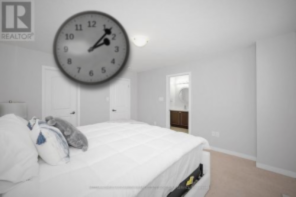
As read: 2h07
